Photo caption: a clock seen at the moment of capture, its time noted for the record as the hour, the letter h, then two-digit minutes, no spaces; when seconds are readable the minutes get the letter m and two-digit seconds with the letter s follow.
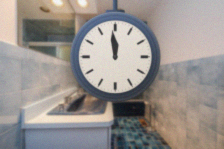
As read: 11h59
